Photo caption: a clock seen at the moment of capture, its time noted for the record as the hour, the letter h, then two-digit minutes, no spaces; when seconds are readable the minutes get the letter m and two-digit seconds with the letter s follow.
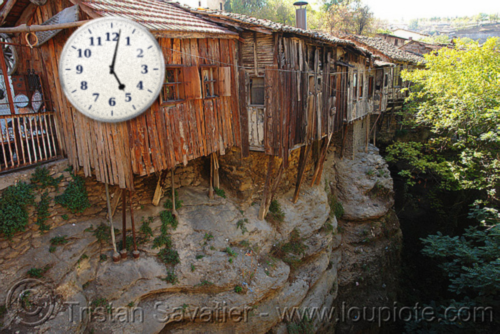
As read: 5h02
